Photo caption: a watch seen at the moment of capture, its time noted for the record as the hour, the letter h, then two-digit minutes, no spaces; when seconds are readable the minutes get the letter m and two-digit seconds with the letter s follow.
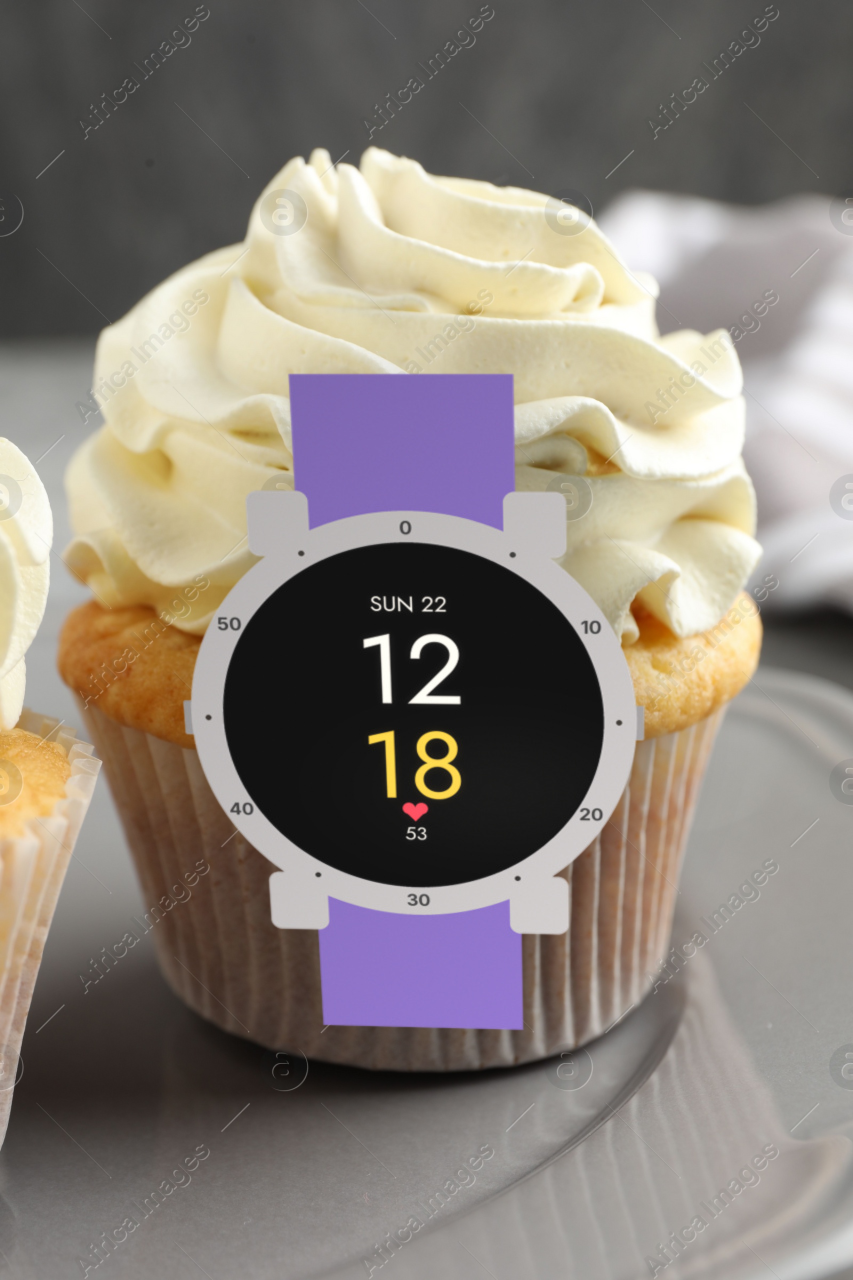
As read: 12h18
